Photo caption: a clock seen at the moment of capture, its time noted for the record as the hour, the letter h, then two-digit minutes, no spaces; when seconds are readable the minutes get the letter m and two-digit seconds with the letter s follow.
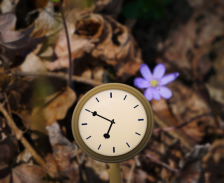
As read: 6h50
